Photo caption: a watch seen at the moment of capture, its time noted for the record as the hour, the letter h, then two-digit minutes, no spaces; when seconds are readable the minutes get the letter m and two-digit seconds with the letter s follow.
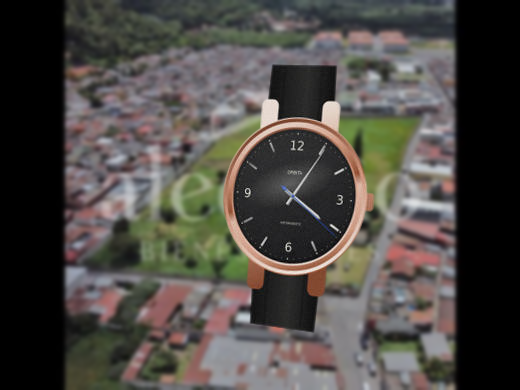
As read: 4h05m21s
